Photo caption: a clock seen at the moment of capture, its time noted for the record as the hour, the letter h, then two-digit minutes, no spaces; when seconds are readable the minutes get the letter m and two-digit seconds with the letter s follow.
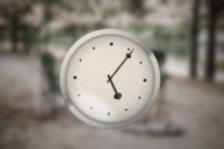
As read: 5h06
